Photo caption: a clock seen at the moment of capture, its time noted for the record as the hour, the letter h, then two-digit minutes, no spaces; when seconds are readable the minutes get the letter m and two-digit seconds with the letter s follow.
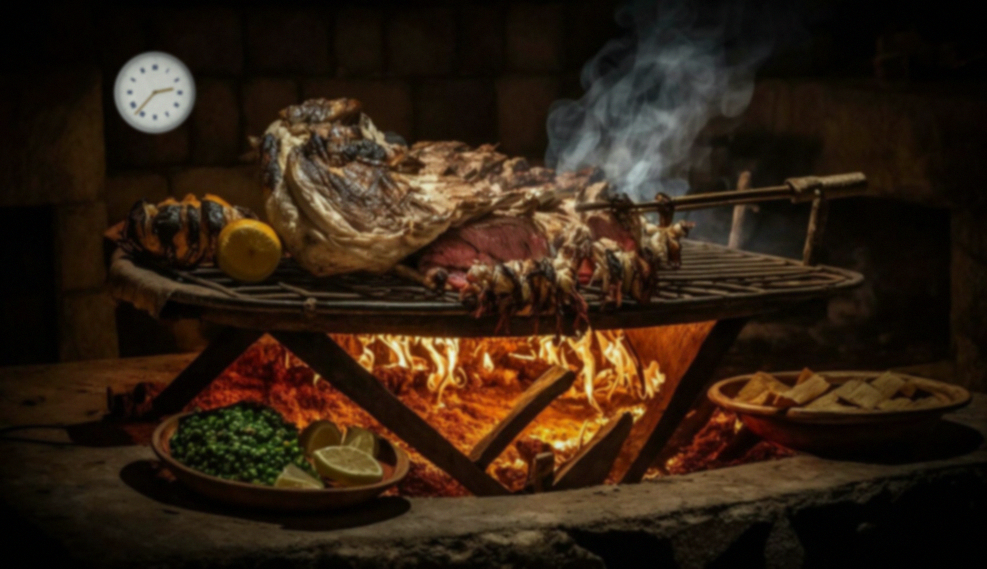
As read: 2h37
